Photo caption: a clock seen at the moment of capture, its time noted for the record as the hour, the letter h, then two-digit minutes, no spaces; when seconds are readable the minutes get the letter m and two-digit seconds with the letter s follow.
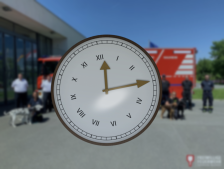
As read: 12h15
